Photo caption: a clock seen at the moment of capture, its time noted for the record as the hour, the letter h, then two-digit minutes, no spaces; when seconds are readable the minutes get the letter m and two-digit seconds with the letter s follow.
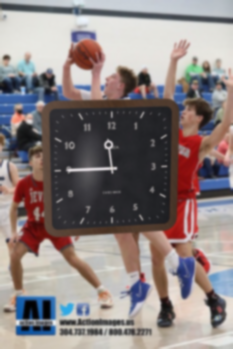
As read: 11h45
